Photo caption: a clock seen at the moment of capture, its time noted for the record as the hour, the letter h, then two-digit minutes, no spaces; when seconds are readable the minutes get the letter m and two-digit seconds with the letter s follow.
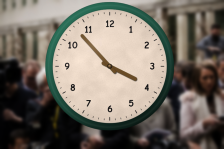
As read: 3h53
